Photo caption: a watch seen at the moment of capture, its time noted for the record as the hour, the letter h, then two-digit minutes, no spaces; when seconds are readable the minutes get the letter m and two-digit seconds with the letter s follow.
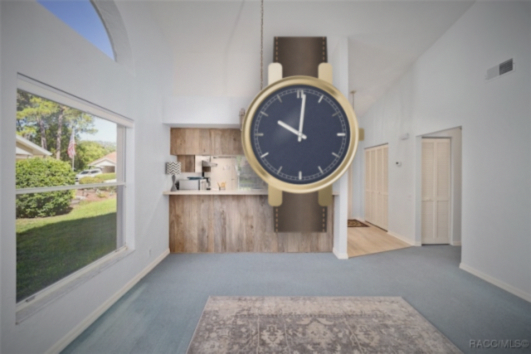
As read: 10h01
